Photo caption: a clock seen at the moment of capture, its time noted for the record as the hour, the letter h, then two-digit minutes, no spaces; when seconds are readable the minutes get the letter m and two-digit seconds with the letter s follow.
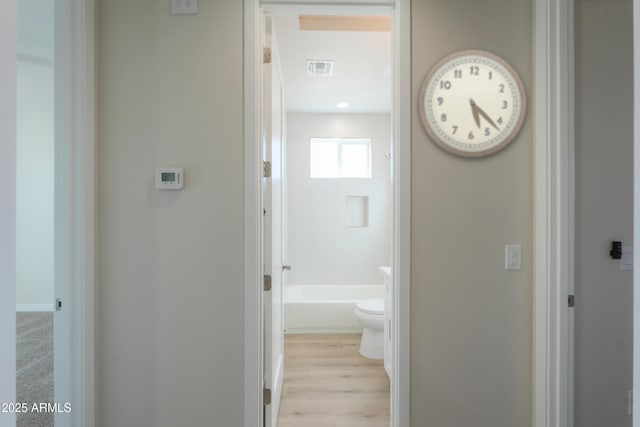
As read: 5h22
